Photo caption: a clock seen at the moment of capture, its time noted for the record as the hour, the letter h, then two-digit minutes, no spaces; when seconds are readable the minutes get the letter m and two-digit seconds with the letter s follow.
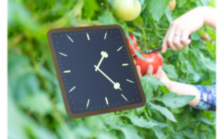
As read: 1h24
